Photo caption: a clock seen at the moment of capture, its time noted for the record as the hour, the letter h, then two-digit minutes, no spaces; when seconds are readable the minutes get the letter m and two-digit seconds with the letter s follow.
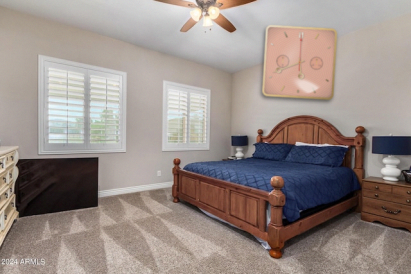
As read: 5h41
